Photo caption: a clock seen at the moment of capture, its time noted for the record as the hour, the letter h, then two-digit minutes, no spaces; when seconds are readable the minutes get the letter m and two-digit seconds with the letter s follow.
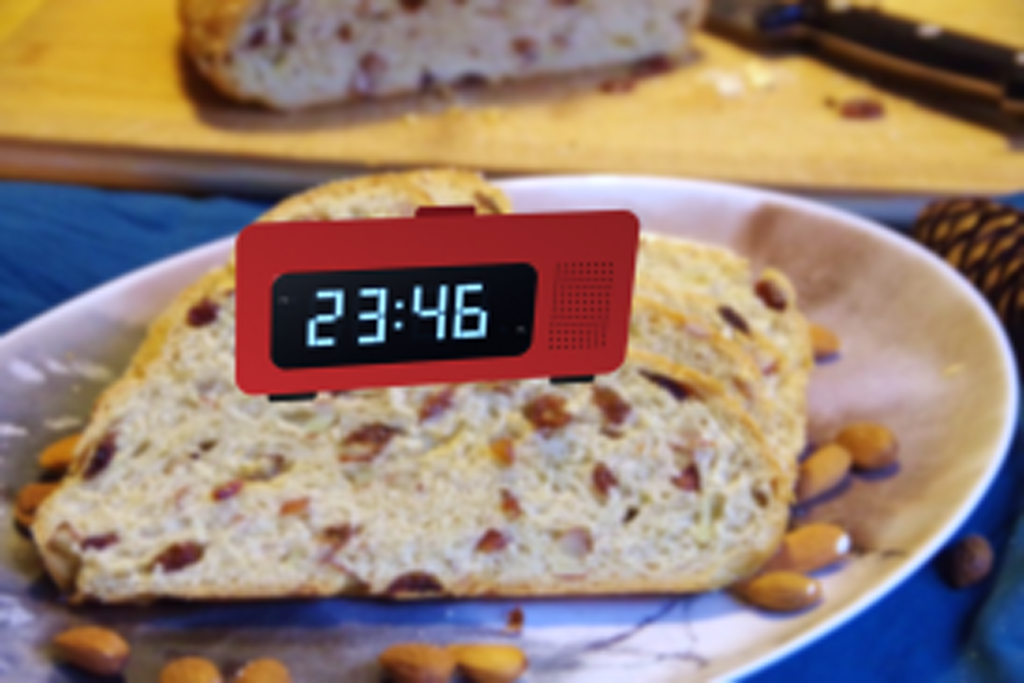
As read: 23h46
